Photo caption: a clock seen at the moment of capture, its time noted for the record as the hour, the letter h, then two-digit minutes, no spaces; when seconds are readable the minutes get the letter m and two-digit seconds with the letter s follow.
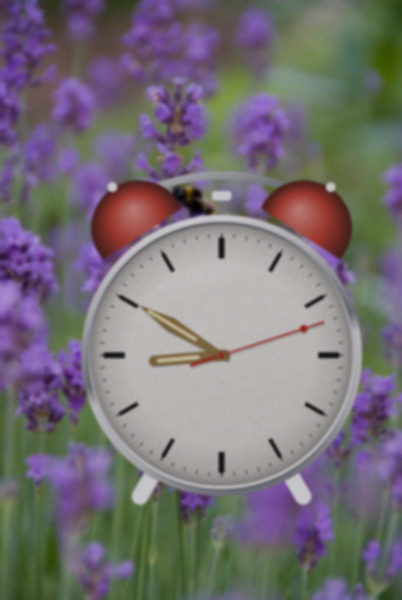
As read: 8h50m12s
